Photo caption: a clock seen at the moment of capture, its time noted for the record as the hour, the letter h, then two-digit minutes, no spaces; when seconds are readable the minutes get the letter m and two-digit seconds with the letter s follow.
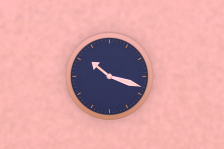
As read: 10h18
